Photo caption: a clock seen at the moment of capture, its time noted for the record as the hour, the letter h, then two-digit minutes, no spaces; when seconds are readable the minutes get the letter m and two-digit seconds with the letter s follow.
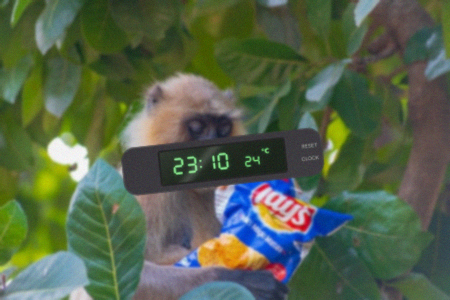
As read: 23h10
